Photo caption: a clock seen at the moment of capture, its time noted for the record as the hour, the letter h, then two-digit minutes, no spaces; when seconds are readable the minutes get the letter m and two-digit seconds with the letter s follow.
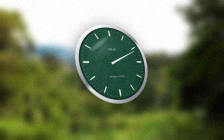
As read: 2h11
